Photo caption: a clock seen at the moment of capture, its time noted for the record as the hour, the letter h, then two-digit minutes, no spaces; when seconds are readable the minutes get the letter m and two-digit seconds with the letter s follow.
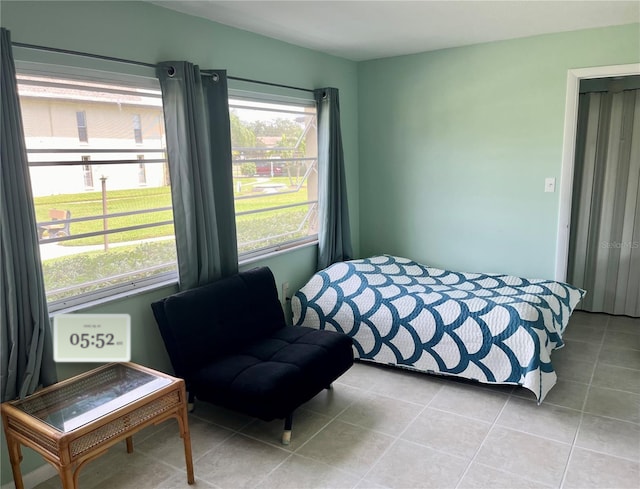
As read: 5h52
